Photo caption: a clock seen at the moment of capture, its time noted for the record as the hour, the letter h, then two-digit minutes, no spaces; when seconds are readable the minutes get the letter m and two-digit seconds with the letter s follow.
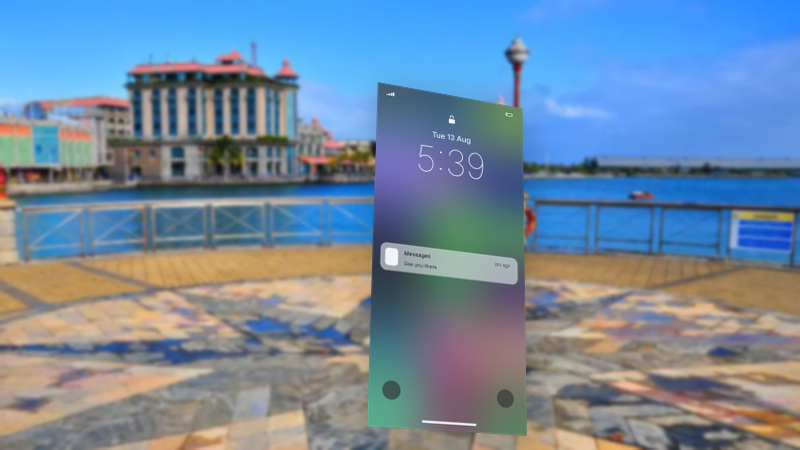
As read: 5h39
